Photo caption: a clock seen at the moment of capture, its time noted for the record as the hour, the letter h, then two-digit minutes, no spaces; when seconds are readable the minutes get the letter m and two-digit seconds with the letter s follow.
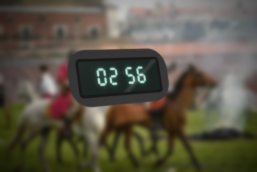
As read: 2h56
